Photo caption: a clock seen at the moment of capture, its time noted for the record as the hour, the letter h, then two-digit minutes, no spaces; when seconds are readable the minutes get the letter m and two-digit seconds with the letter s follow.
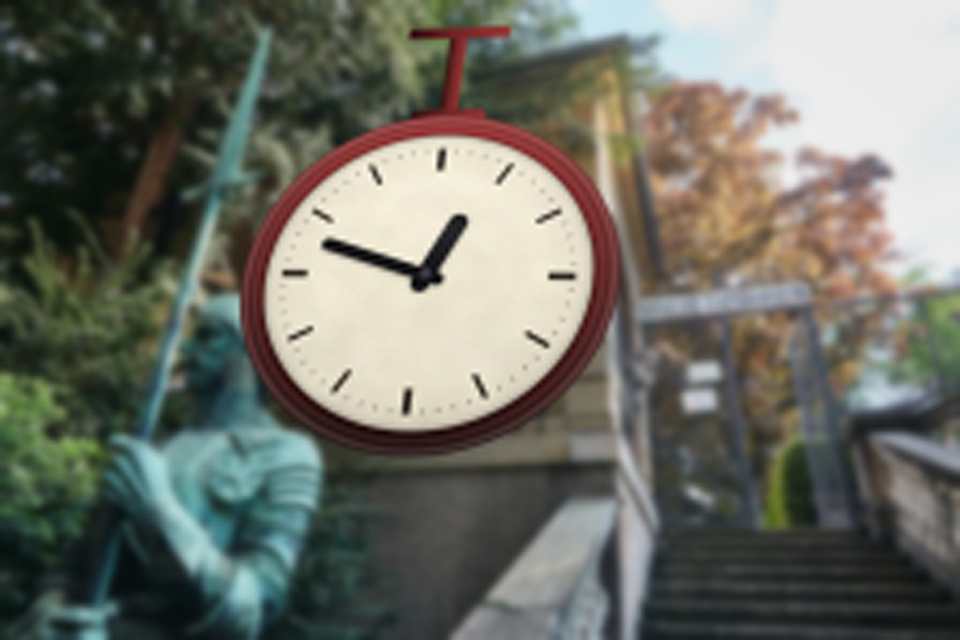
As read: 12h48
